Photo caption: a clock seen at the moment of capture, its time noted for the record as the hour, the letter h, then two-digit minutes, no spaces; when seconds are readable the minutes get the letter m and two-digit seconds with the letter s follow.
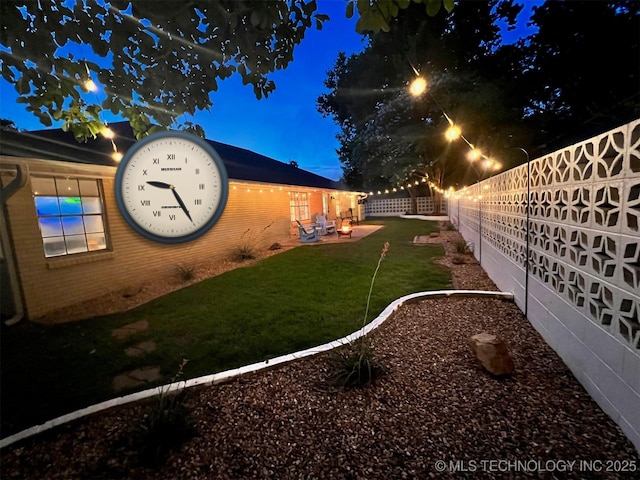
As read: 9h25
